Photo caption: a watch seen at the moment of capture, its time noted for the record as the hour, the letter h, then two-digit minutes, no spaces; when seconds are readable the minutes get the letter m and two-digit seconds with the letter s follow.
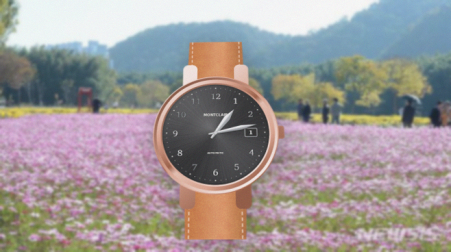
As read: 1h13
